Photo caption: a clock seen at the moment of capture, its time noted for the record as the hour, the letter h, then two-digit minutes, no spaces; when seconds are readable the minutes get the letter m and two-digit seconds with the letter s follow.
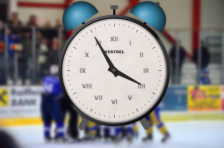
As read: 3h55
